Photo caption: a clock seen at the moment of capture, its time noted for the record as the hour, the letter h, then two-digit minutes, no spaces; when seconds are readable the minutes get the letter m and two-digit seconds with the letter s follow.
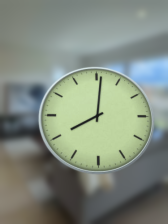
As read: 8h01
